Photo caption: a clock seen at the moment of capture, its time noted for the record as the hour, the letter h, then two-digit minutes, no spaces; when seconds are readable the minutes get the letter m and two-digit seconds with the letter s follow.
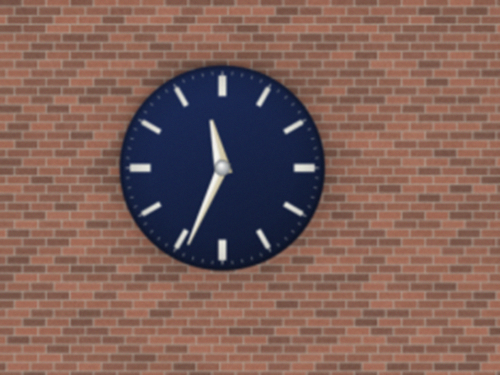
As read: 11h34
